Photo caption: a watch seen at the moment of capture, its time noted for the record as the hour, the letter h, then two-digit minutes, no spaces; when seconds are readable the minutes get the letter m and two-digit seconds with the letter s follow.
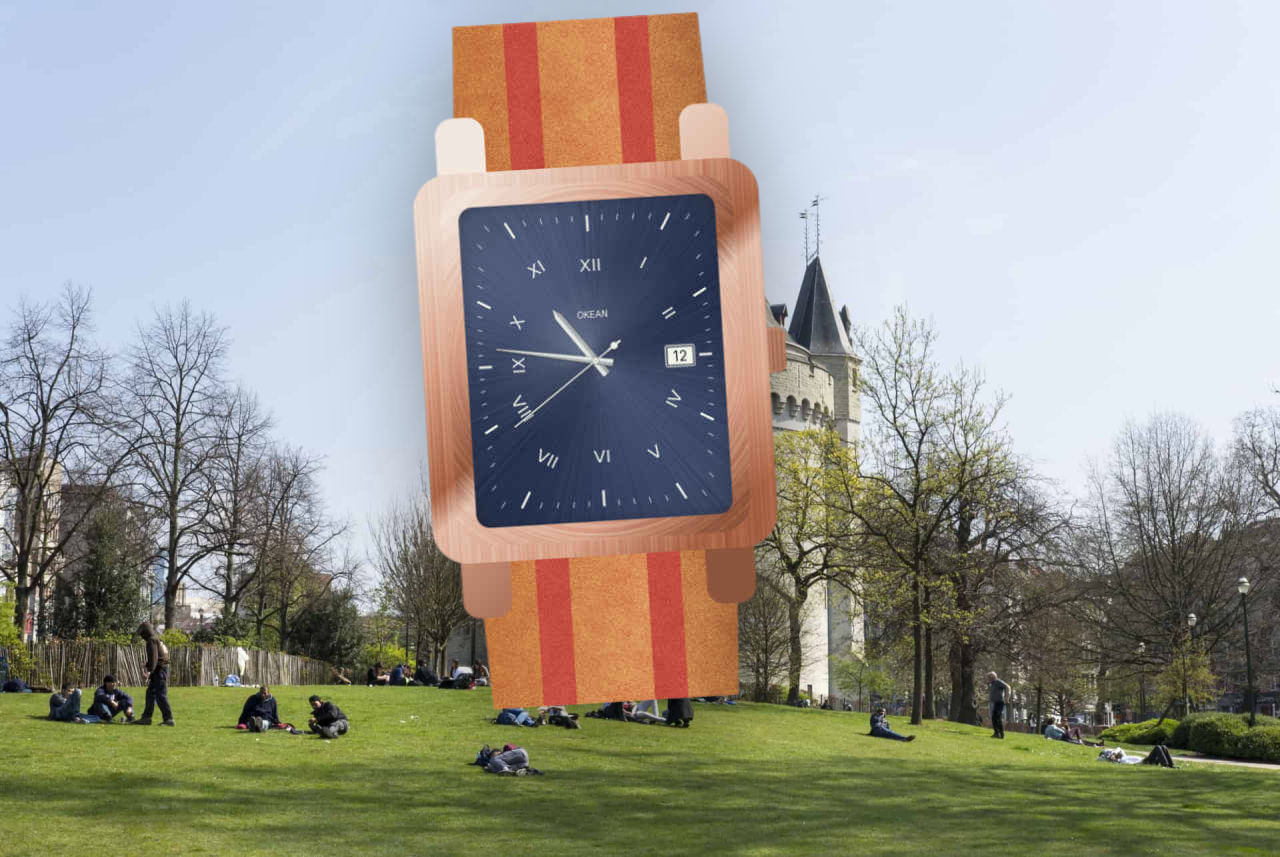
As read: 10h46m39s
